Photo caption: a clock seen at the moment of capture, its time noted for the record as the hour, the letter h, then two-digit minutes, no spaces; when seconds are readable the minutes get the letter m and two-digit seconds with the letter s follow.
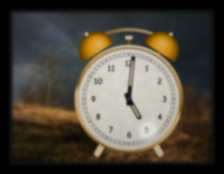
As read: 5h01
